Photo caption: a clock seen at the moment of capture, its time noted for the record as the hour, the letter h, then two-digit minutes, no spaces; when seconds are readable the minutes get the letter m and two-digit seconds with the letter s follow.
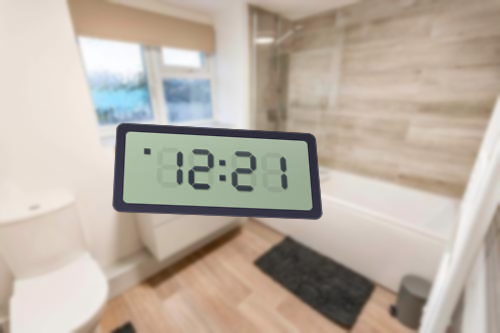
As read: 12h21
